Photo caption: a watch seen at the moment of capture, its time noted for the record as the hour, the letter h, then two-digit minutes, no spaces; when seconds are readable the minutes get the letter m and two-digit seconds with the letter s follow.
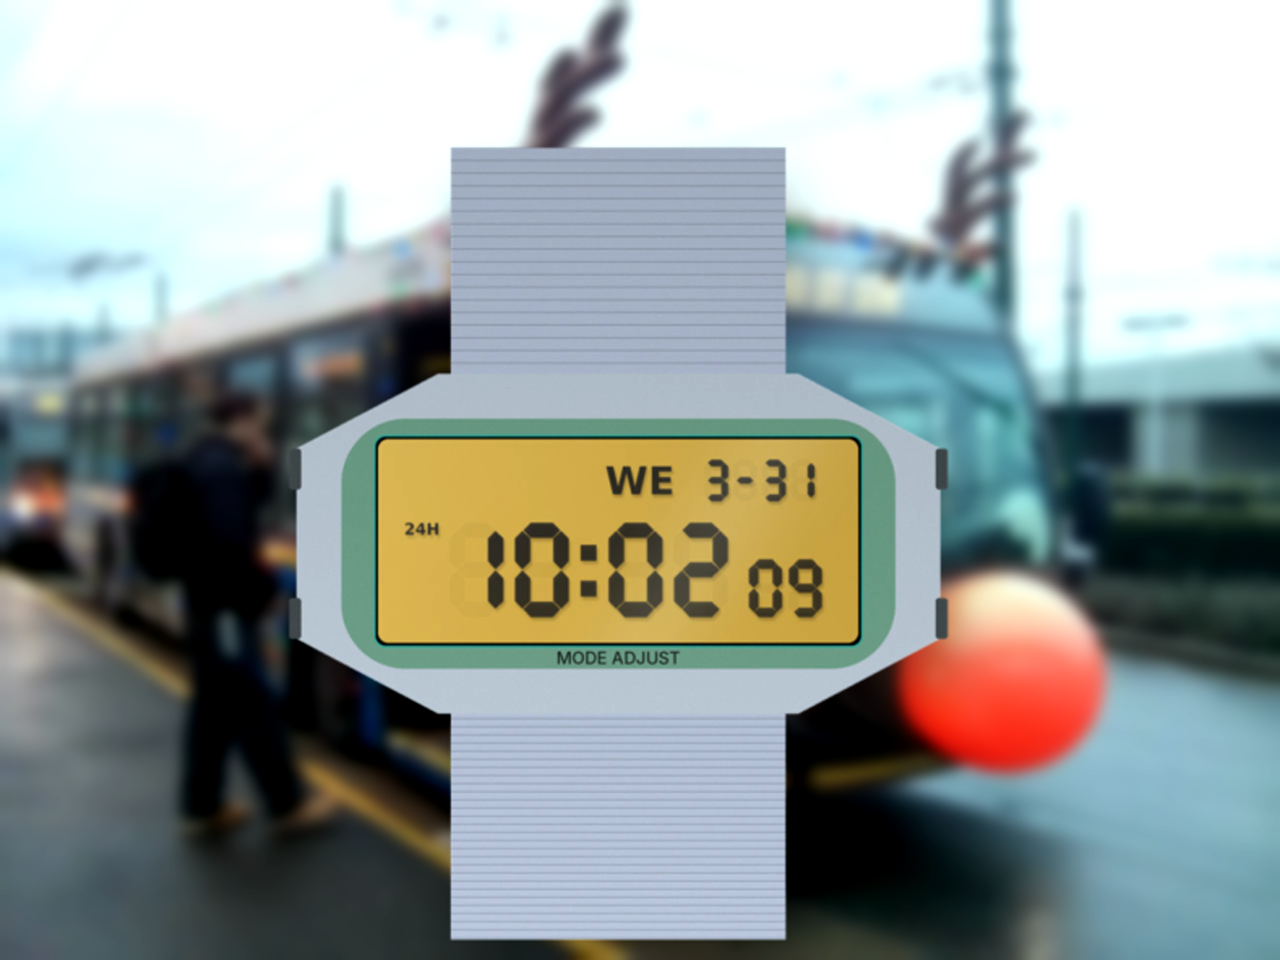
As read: 10h02m09s
